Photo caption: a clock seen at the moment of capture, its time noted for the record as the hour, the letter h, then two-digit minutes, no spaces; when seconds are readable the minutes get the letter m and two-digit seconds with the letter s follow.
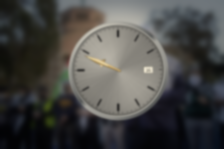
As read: 9h49
